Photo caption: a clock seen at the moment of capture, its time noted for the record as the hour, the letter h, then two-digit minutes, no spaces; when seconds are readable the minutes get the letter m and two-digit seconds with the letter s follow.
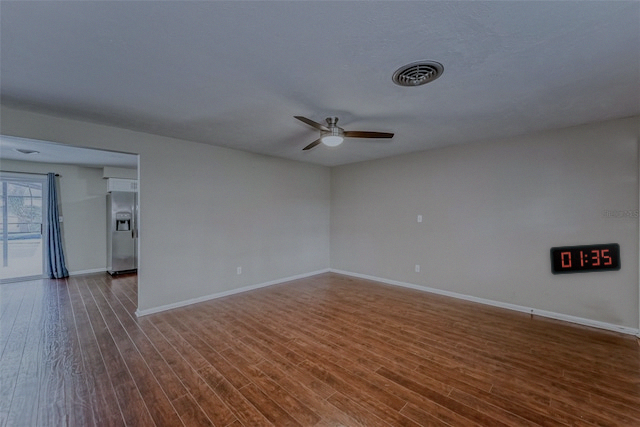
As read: 1h35
